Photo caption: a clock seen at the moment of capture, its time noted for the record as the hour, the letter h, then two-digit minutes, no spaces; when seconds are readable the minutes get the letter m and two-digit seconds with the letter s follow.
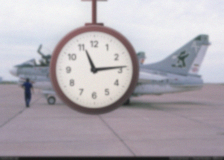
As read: 11h14
